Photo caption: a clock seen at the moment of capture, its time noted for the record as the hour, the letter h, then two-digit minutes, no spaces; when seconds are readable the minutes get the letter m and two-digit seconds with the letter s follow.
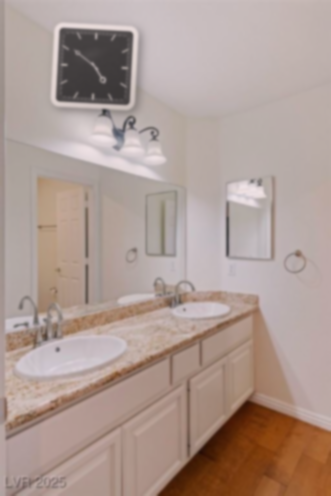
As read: 4h51
